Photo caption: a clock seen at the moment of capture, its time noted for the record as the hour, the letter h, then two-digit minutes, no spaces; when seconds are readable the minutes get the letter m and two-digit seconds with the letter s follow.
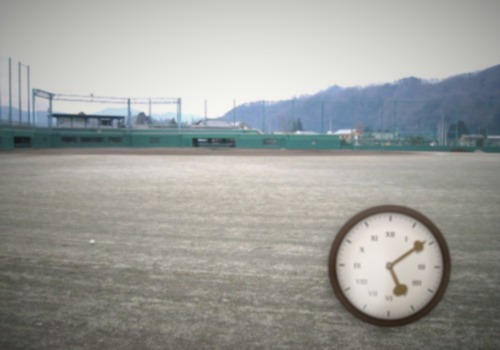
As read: 5h09
